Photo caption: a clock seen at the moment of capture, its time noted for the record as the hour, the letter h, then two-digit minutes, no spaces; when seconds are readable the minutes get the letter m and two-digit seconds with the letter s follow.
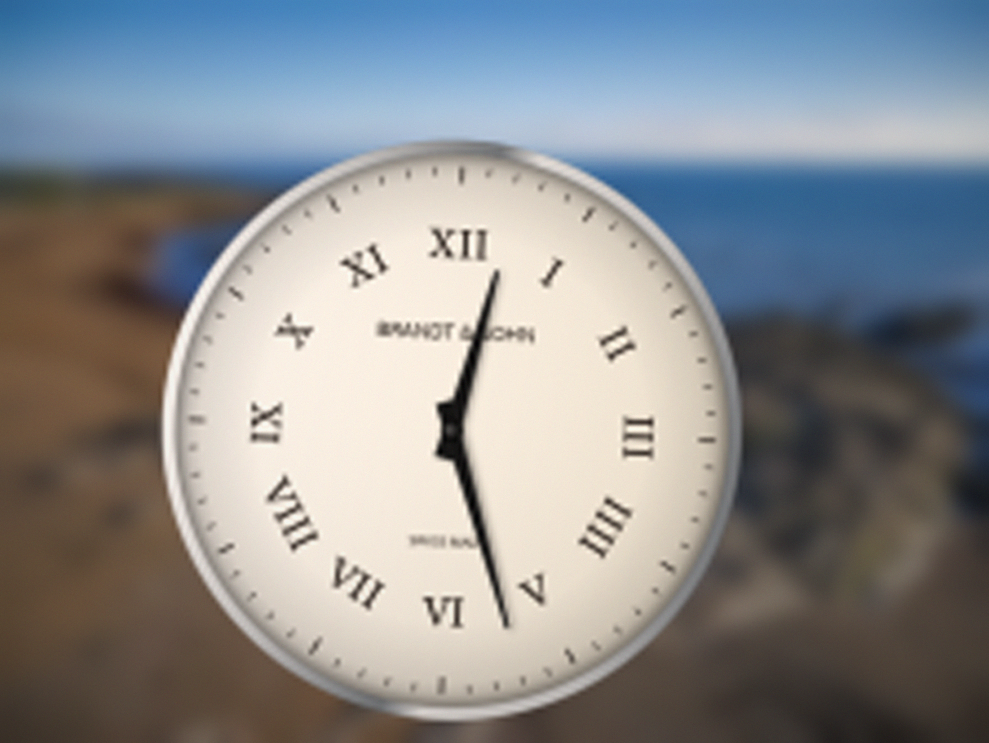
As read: 12h27
